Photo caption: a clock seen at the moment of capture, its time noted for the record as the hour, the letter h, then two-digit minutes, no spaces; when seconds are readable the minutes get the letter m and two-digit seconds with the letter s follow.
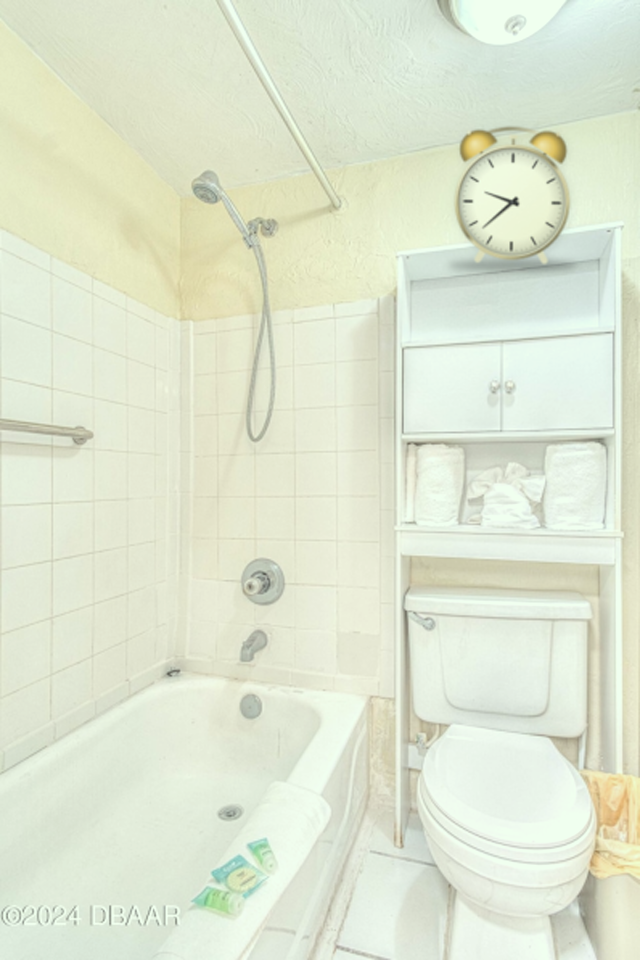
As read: 9h38
